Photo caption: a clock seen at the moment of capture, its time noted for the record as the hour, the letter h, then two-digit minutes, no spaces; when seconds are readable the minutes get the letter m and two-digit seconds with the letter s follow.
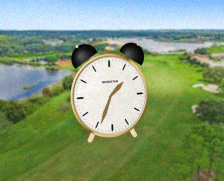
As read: 1h34
